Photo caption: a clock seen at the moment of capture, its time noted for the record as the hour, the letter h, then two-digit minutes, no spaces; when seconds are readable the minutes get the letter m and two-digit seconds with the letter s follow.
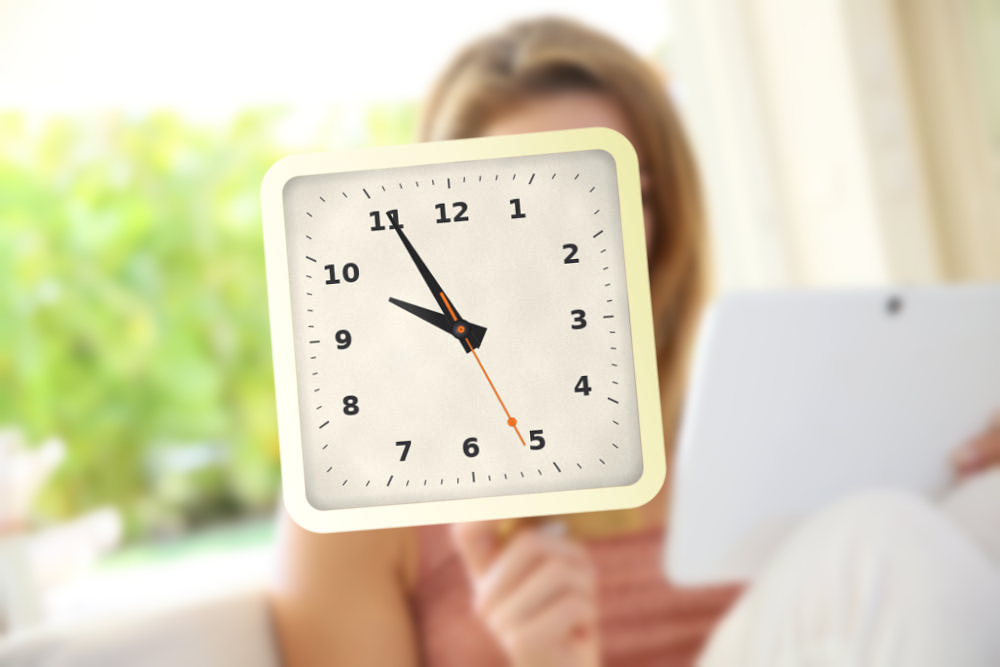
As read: 9h55m26s
